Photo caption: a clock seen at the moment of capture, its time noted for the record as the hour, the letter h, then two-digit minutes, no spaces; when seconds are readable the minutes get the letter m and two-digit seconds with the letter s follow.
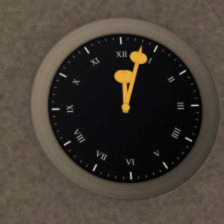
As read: 12h03
